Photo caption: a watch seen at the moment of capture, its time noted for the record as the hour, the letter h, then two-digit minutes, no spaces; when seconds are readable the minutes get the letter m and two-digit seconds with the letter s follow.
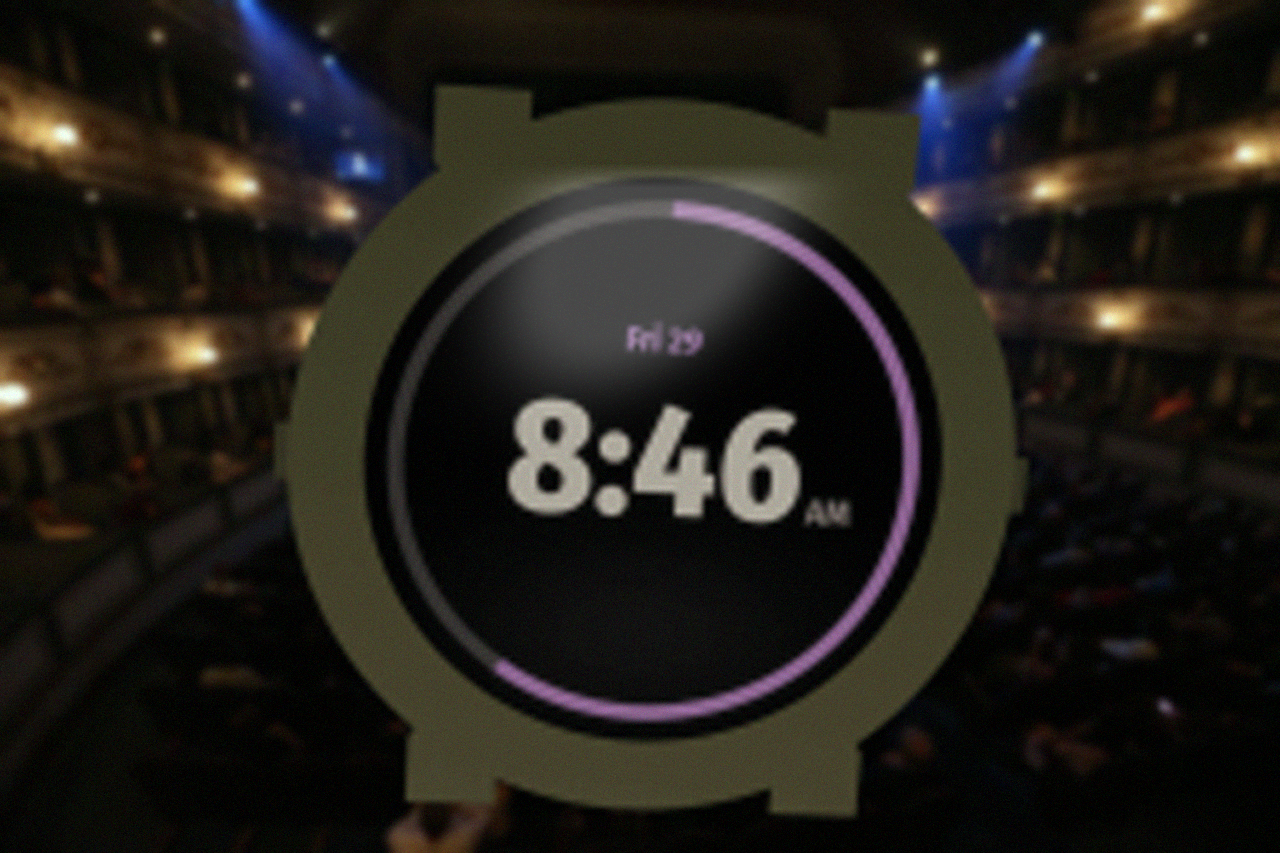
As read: 8h46
